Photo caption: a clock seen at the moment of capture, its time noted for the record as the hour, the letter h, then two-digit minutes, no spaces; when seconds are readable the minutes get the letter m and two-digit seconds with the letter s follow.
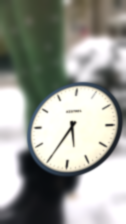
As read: 5h35
